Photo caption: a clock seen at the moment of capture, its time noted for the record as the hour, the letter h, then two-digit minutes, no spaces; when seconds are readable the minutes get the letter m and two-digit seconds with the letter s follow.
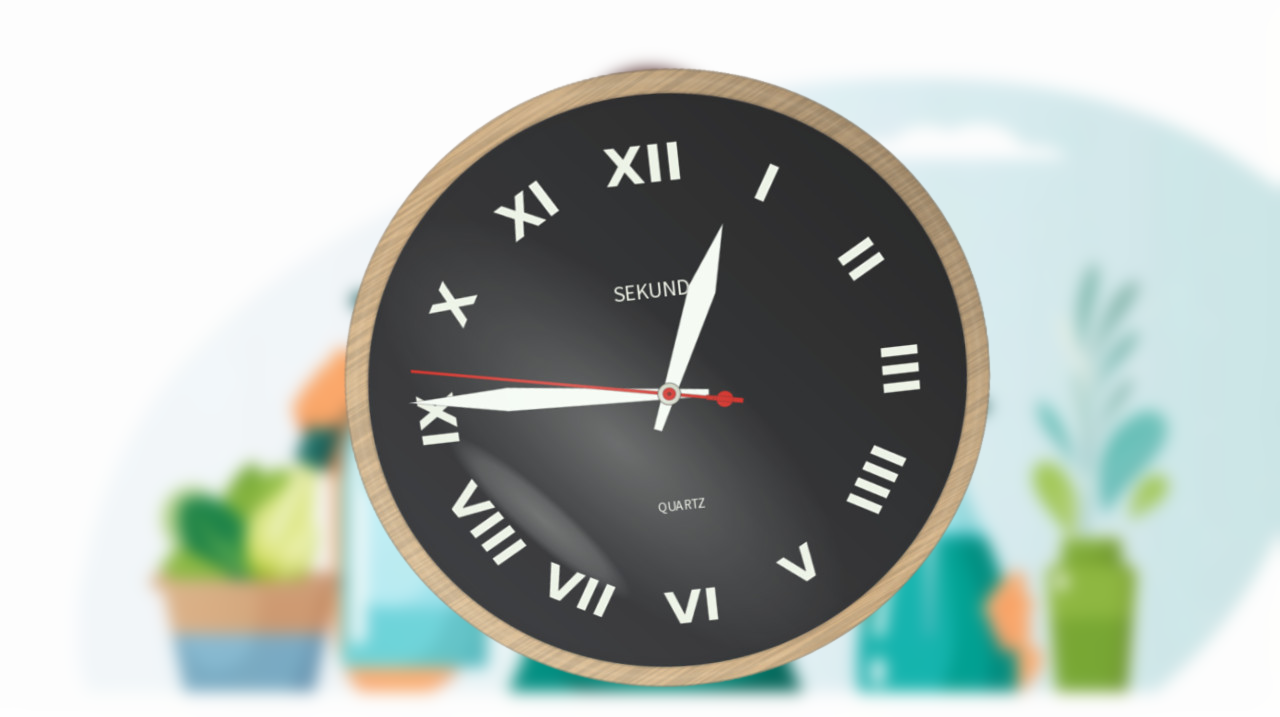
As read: 12h45m47s
